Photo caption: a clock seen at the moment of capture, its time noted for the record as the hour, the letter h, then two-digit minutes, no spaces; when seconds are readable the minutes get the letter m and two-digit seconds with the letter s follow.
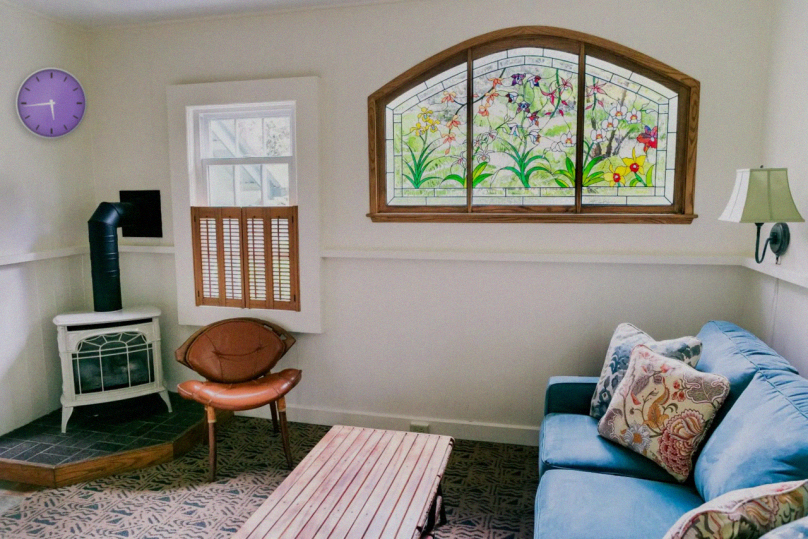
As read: 5h44
